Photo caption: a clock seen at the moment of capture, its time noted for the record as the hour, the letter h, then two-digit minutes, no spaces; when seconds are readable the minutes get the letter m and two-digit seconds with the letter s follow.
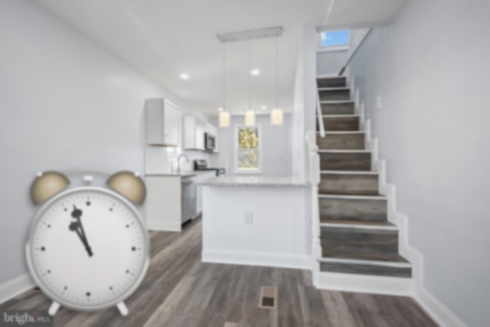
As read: 10h57
